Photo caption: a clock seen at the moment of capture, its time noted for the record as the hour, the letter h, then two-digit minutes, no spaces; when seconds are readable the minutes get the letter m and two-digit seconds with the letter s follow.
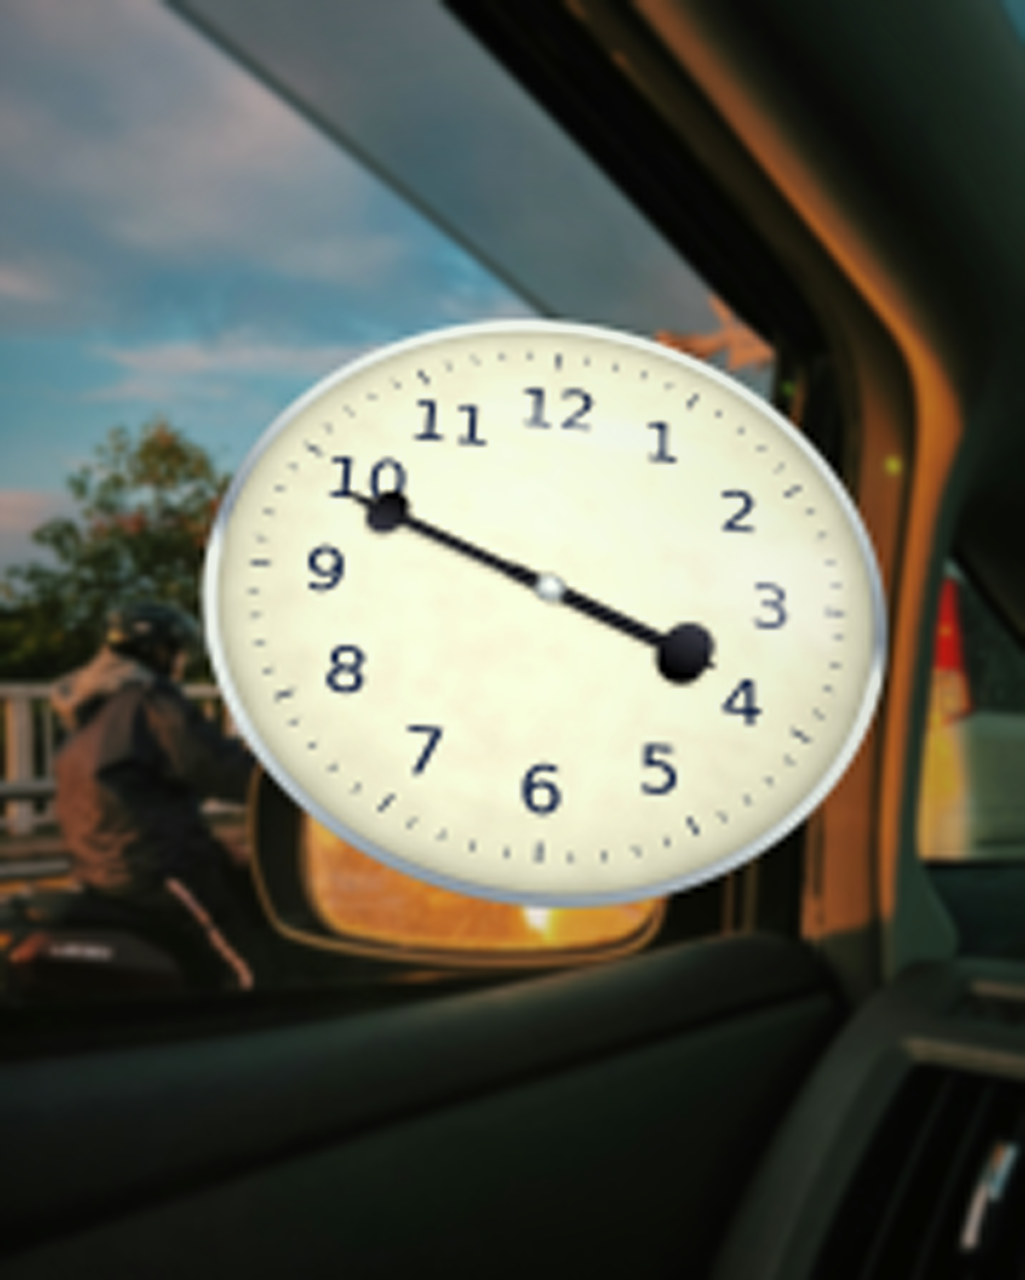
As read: 3h49
